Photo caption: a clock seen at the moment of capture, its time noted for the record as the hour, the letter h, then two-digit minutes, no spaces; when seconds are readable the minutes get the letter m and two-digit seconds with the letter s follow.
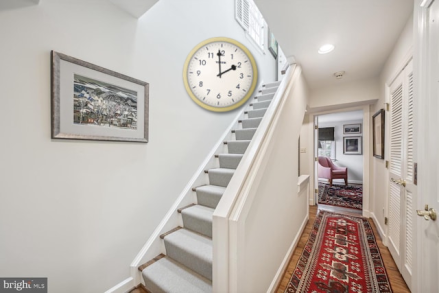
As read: 1h59
